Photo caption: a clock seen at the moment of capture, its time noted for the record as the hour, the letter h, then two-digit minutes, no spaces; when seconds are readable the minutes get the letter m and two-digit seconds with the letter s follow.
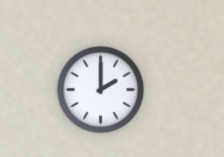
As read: 2h00
